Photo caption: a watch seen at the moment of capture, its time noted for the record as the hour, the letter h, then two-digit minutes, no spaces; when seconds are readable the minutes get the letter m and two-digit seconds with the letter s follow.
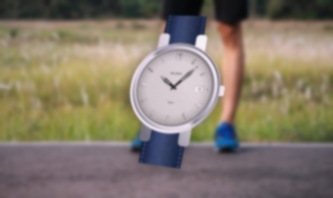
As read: 10h07
